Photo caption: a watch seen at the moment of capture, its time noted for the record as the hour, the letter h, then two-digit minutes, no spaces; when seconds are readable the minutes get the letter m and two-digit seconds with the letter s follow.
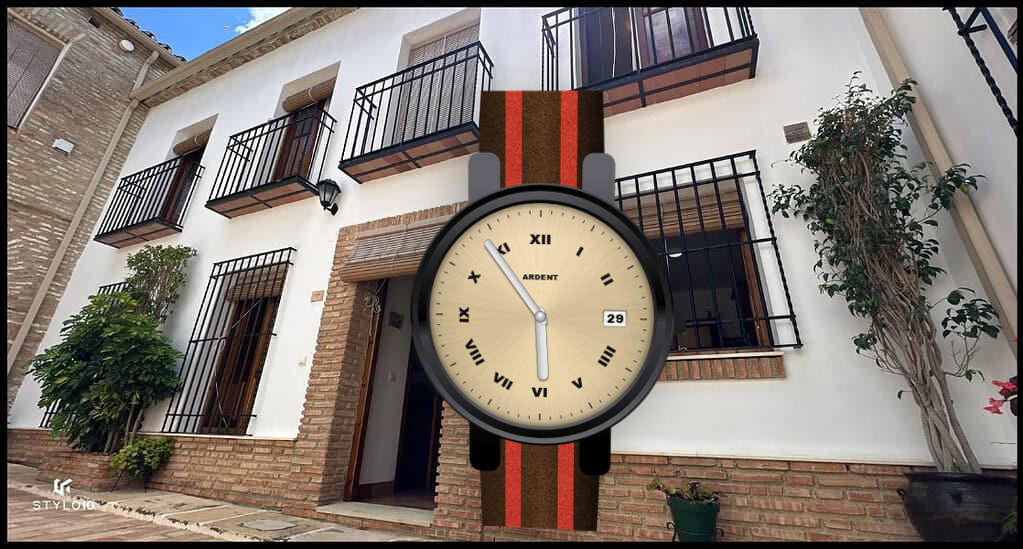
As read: 5h54
